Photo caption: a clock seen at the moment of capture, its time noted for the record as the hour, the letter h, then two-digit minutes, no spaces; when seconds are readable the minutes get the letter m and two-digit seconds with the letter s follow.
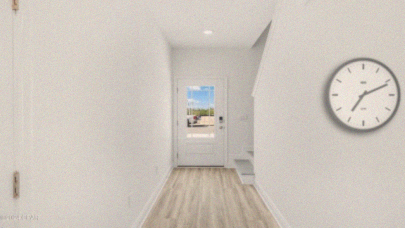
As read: 7h11
